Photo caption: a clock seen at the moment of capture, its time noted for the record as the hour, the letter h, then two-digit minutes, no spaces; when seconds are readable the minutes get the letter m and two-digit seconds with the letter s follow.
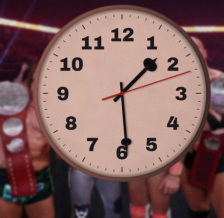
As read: 1h29m12s
